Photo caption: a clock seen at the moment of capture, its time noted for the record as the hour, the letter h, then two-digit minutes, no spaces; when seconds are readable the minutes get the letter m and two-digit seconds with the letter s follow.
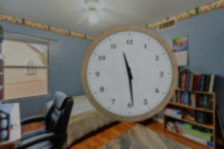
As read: 11h29
